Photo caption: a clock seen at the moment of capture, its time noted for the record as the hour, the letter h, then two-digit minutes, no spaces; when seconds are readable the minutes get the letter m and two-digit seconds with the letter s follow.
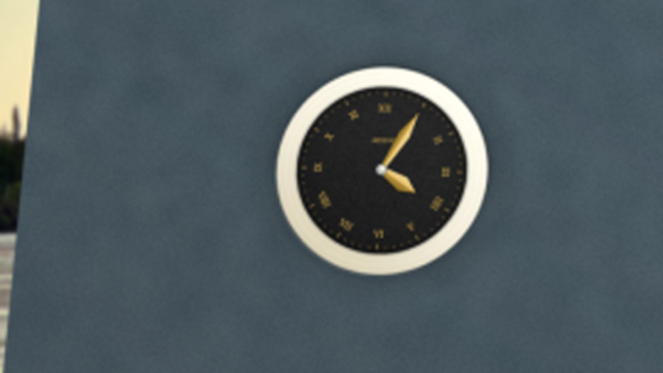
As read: 4h05
